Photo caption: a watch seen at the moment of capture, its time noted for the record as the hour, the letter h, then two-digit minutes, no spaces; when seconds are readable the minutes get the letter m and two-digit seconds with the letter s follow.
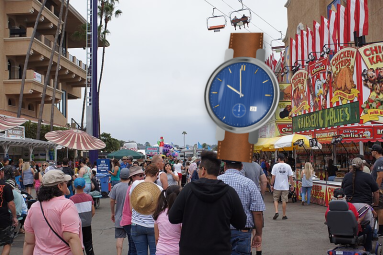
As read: 9h59
